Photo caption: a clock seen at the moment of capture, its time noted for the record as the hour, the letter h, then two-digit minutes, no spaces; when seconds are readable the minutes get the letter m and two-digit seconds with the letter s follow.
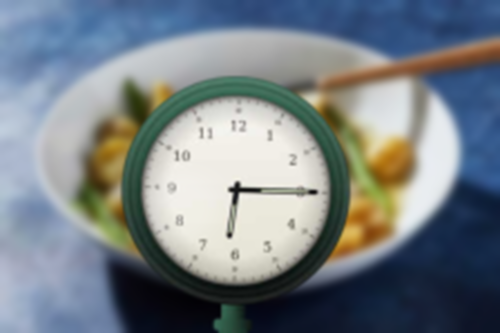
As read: 6h15
